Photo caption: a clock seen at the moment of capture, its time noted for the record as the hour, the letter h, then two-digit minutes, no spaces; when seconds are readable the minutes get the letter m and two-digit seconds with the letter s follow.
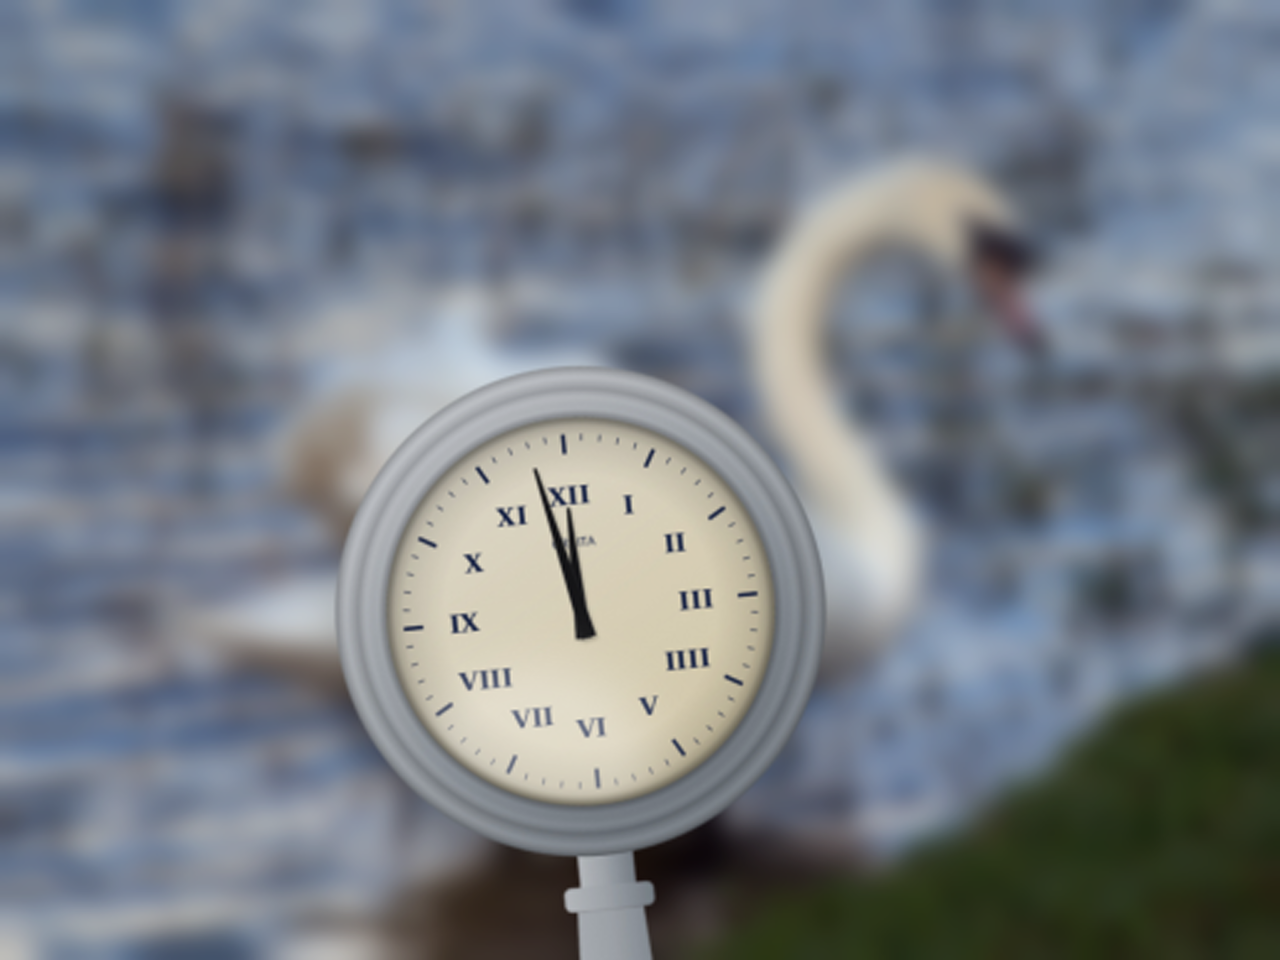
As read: 11h58
